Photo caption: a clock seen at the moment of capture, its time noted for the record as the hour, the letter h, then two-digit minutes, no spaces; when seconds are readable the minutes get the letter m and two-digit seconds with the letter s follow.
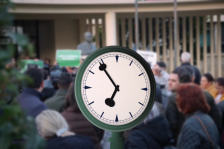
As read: 6h54
